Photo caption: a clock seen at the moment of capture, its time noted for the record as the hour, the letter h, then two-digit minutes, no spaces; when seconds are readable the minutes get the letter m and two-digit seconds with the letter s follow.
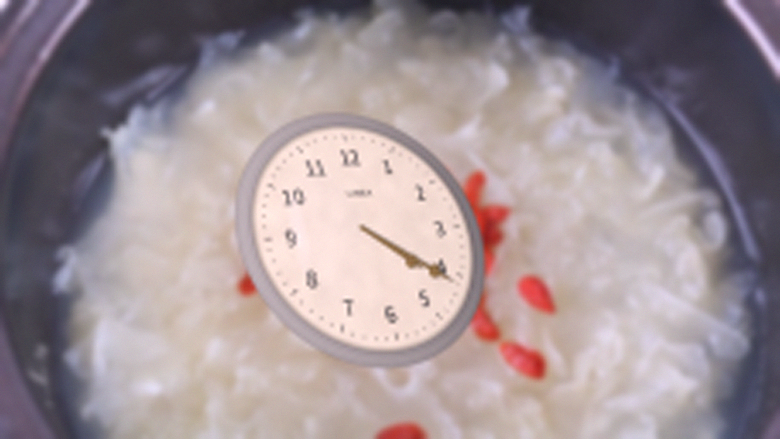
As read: 4h21
